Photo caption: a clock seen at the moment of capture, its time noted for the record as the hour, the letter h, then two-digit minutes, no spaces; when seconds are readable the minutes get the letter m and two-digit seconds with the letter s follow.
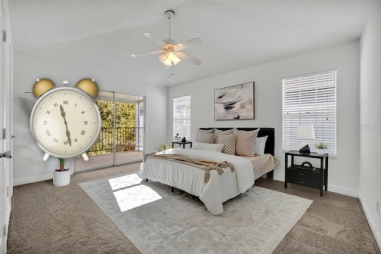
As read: 11h28
